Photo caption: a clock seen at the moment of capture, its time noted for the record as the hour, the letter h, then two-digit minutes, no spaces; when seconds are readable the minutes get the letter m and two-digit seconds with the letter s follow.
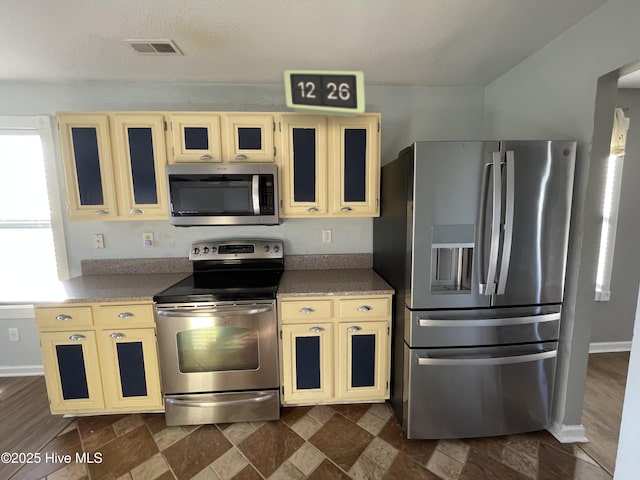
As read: 12h26
